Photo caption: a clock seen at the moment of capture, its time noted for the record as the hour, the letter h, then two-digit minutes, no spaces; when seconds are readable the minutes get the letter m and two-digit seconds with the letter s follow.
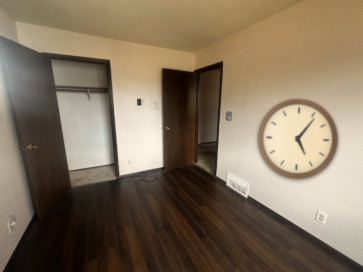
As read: 5h06
